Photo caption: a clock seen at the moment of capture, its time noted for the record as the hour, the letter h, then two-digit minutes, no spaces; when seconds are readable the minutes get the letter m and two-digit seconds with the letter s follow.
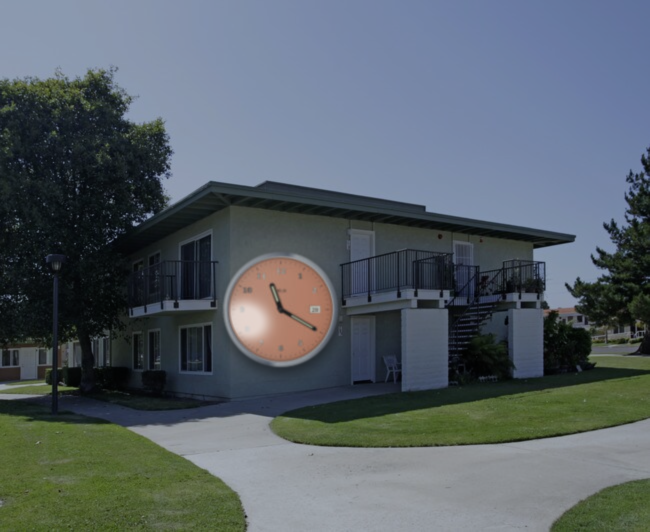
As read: 11h20
